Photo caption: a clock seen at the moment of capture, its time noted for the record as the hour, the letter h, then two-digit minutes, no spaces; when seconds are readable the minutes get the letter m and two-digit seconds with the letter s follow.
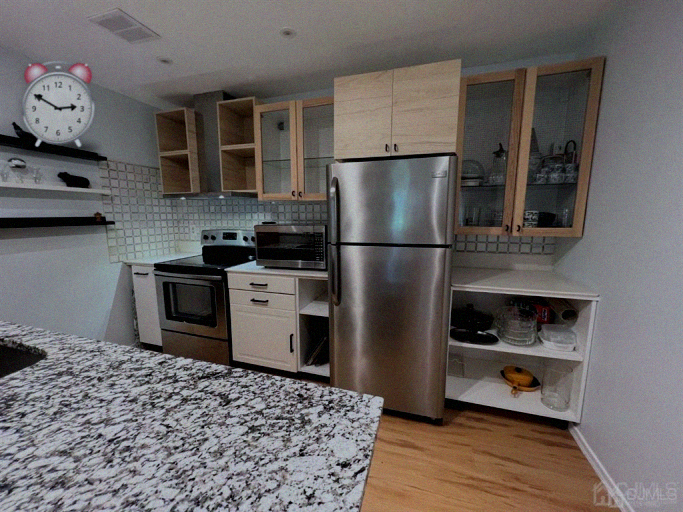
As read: 2h50
